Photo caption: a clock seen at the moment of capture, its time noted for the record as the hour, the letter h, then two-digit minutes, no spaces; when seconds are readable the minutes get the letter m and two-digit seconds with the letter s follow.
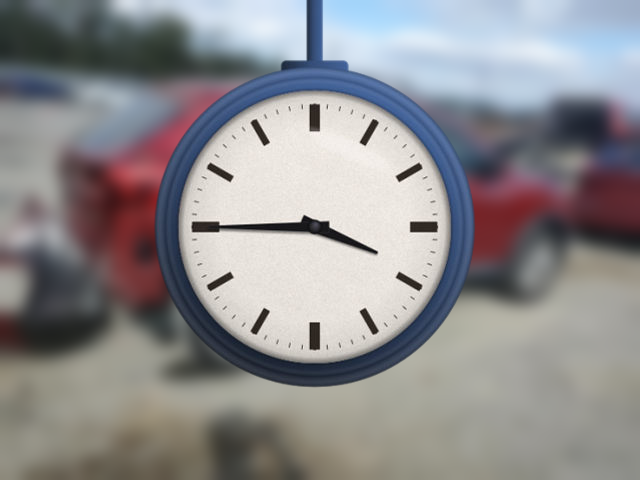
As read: 3h45
